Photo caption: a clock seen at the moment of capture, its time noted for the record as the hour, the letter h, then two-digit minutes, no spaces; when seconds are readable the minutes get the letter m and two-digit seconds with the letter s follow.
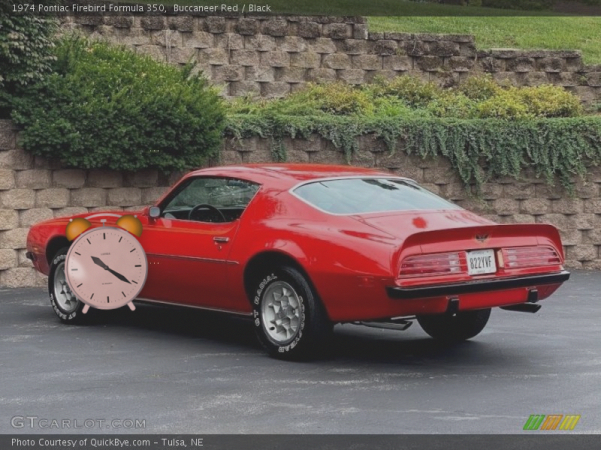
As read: 10h21
